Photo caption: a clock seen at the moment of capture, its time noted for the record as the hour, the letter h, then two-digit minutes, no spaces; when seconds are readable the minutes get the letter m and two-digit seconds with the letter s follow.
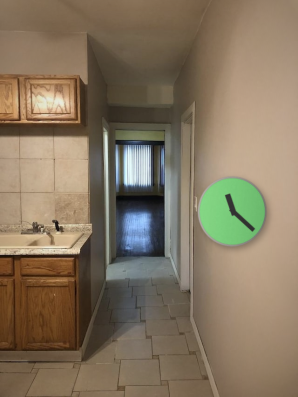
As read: 11h22
